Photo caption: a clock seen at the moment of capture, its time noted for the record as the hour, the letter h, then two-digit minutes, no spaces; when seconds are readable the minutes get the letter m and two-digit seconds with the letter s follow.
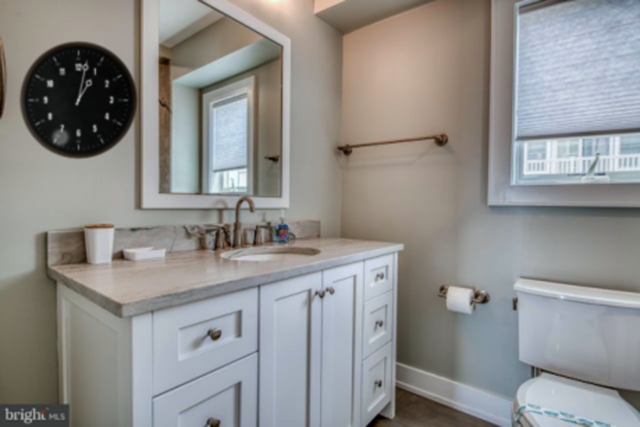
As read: 1h02
